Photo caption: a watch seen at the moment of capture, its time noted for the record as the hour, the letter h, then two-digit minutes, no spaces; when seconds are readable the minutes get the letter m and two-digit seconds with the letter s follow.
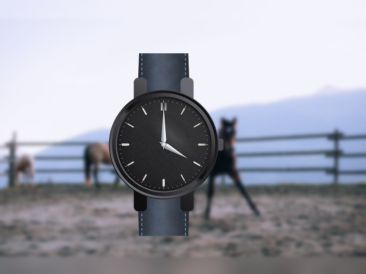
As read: 4h00
